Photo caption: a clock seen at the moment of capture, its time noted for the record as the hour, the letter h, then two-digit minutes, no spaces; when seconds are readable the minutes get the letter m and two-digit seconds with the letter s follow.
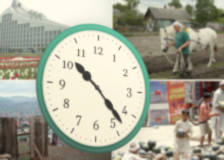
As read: 10h23
